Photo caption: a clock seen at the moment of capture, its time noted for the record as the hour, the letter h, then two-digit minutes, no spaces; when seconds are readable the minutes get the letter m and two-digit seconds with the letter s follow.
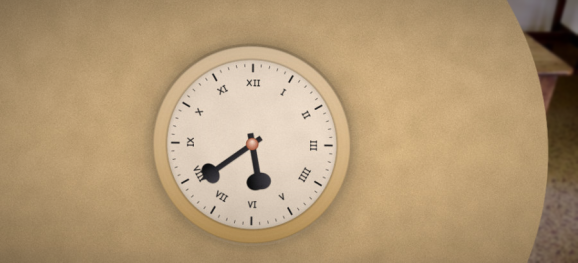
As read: 5h39
